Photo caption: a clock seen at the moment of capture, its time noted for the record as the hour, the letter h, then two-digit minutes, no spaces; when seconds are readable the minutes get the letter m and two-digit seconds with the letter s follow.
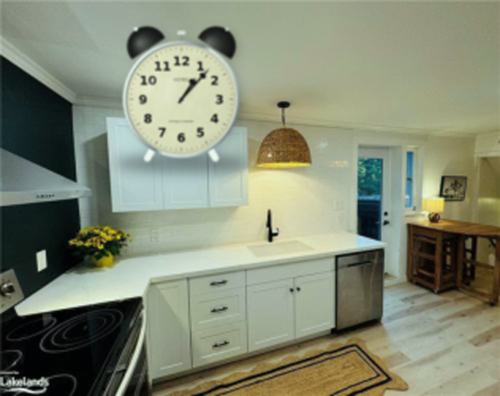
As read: 1h07
